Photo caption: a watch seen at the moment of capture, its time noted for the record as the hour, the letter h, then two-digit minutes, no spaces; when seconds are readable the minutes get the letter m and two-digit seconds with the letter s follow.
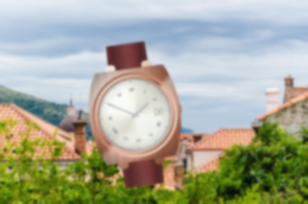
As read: 1h50
